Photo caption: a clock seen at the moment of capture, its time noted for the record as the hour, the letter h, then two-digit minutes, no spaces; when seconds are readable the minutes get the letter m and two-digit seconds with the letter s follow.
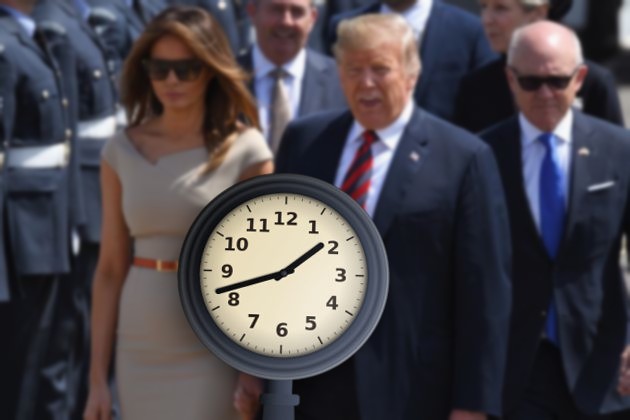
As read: 1h42
